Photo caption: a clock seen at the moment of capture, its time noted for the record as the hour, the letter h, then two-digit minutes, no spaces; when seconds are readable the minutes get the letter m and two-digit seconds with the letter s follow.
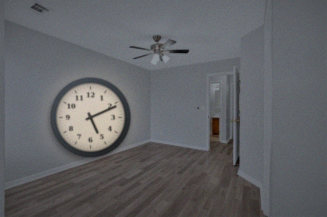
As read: 5h11
